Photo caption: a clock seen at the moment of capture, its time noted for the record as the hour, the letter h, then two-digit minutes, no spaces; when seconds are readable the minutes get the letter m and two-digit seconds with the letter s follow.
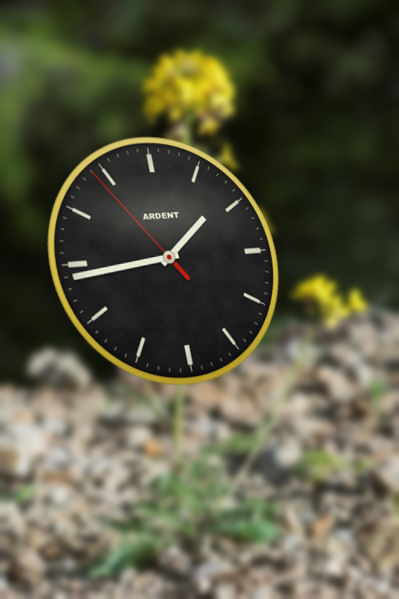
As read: 1h43m54s
